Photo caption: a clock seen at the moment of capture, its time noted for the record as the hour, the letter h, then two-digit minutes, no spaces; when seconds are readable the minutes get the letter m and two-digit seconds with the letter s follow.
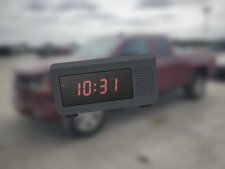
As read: 10h31
